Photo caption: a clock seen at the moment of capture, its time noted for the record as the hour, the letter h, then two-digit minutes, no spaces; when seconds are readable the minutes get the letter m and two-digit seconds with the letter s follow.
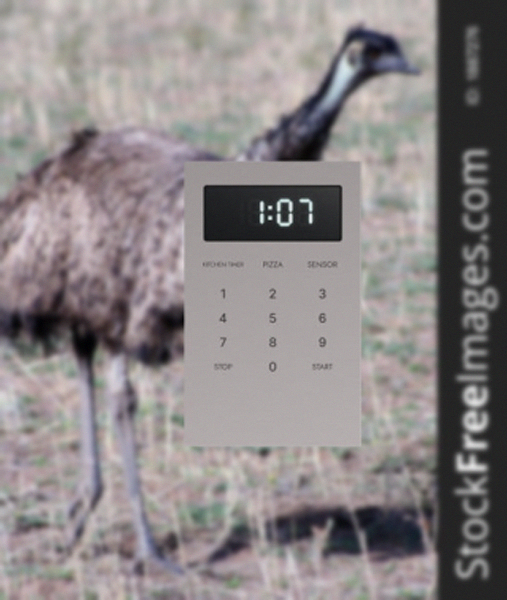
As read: 1h07
